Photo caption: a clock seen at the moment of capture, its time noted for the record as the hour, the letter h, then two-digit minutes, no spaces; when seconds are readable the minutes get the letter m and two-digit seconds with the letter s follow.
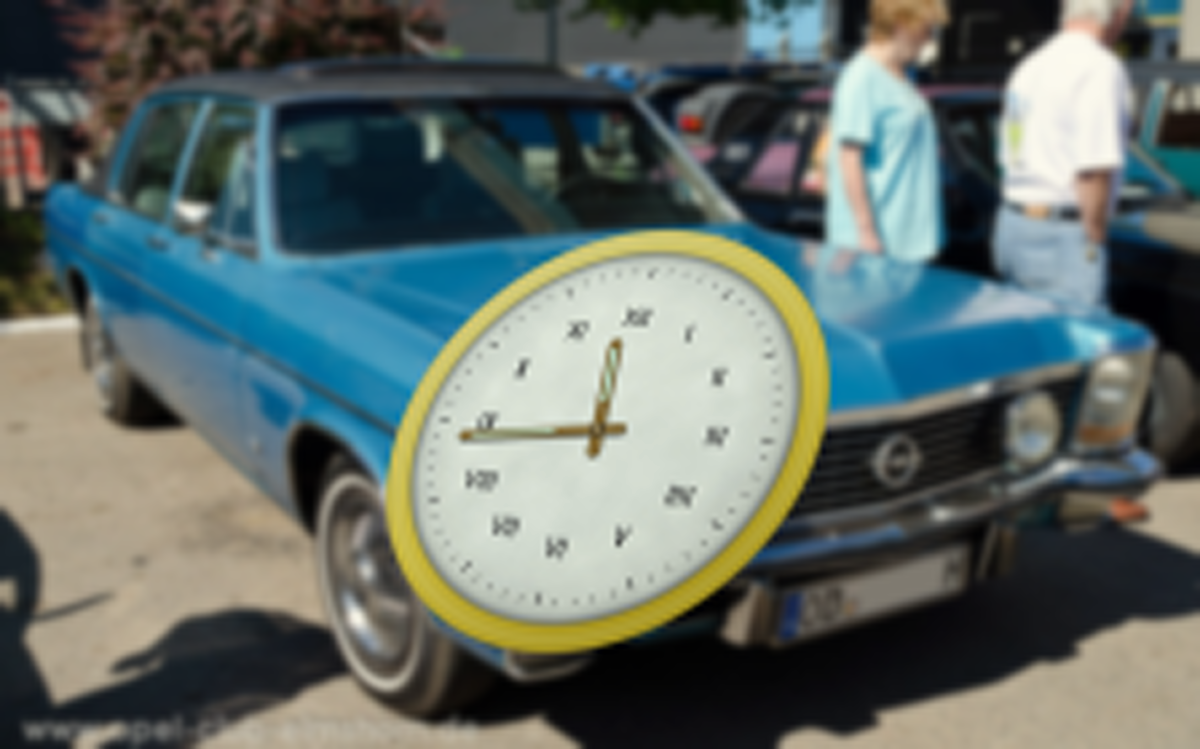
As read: 11h44
